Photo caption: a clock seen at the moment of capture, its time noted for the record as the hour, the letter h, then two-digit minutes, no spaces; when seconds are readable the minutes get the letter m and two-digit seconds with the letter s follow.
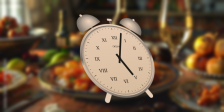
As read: 5h03
